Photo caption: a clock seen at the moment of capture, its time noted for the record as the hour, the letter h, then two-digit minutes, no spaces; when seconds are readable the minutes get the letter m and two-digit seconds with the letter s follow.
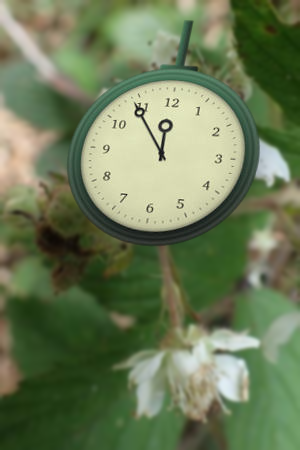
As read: 11h54
